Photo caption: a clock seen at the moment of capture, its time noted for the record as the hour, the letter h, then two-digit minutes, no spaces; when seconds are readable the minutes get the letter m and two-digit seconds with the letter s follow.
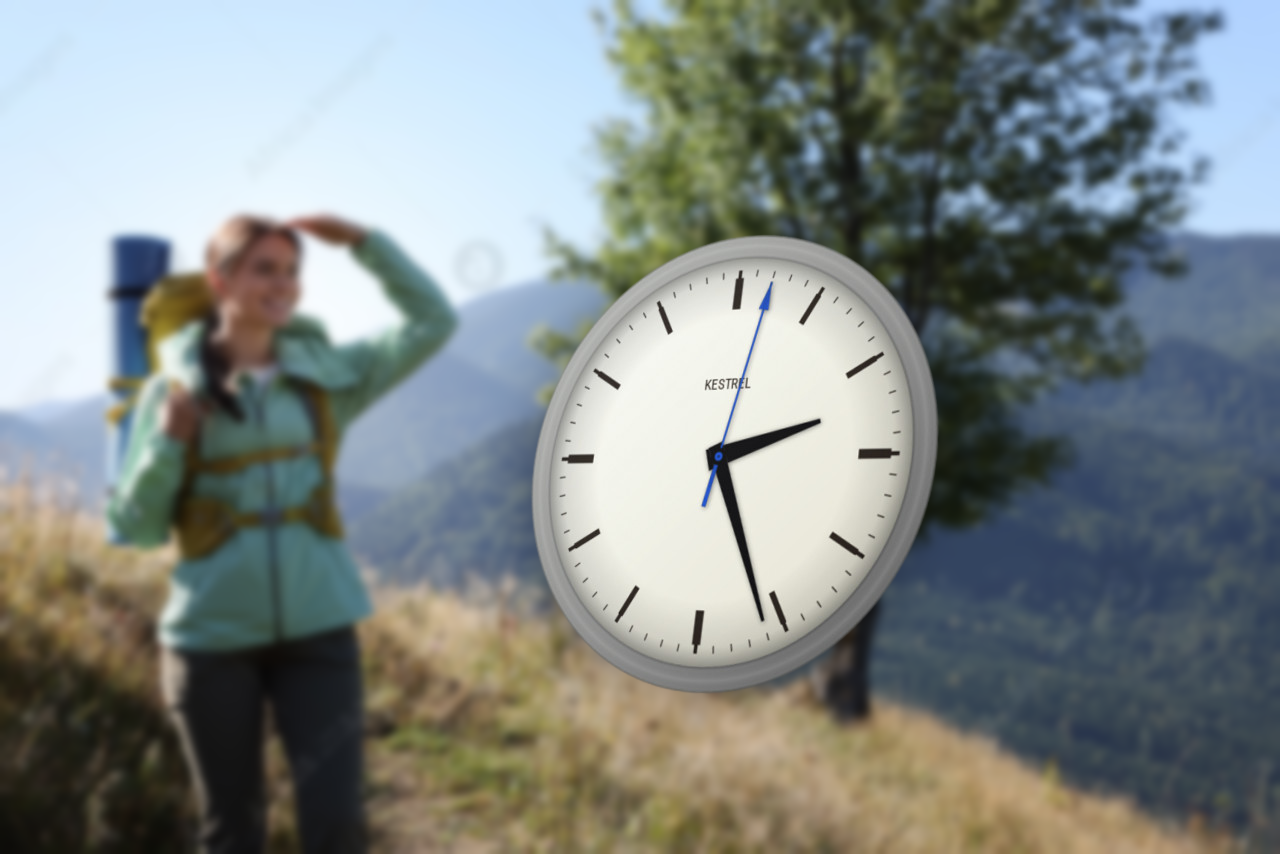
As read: 2h26m02s
